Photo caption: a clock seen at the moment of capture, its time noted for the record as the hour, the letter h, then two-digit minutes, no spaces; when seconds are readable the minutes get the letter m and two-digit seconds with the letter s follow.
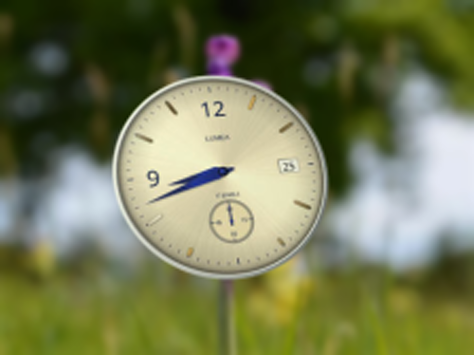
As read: 8h42
